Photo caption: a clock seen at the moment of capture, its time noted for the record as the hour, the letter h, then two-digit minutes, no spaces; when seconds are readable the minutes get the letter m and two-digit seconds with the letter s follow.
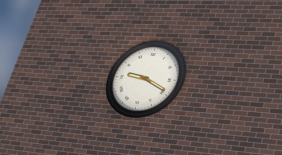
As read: 9h19
